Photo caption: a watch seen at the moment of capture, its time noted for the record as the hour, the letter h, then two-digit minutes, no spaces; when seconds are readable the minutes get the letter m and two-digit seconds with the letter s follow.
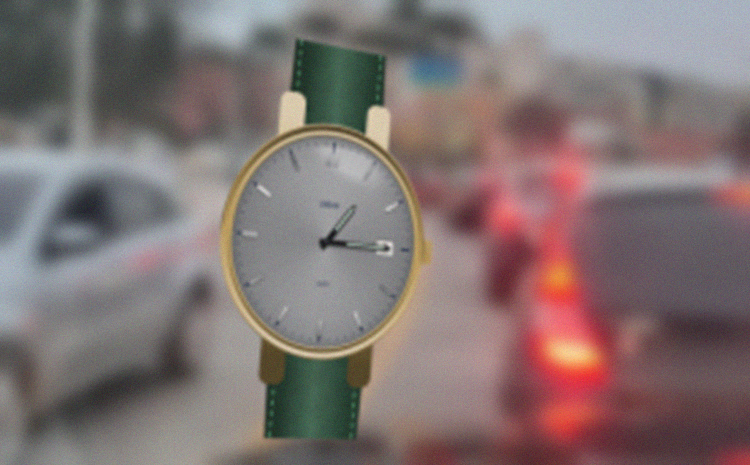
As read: 1h15
